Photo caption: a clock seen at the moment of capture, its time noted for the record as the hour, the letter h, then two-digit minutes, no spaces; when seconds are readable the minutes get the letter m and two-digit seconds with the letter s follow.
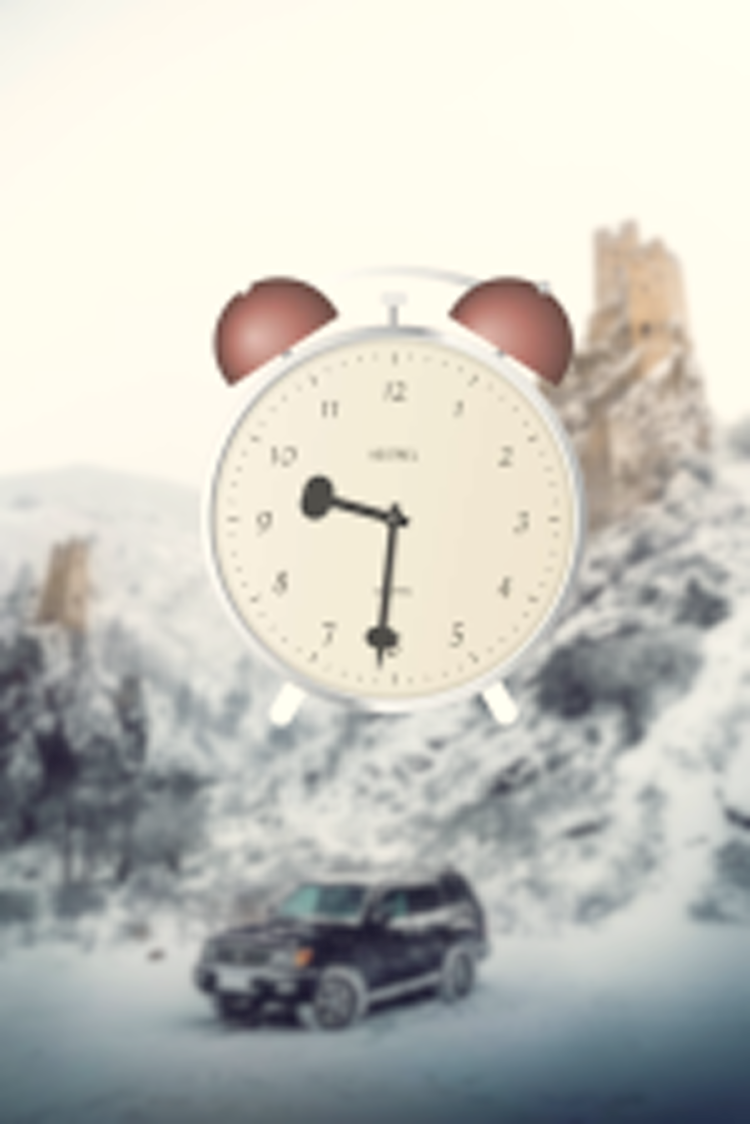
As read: 9h31
